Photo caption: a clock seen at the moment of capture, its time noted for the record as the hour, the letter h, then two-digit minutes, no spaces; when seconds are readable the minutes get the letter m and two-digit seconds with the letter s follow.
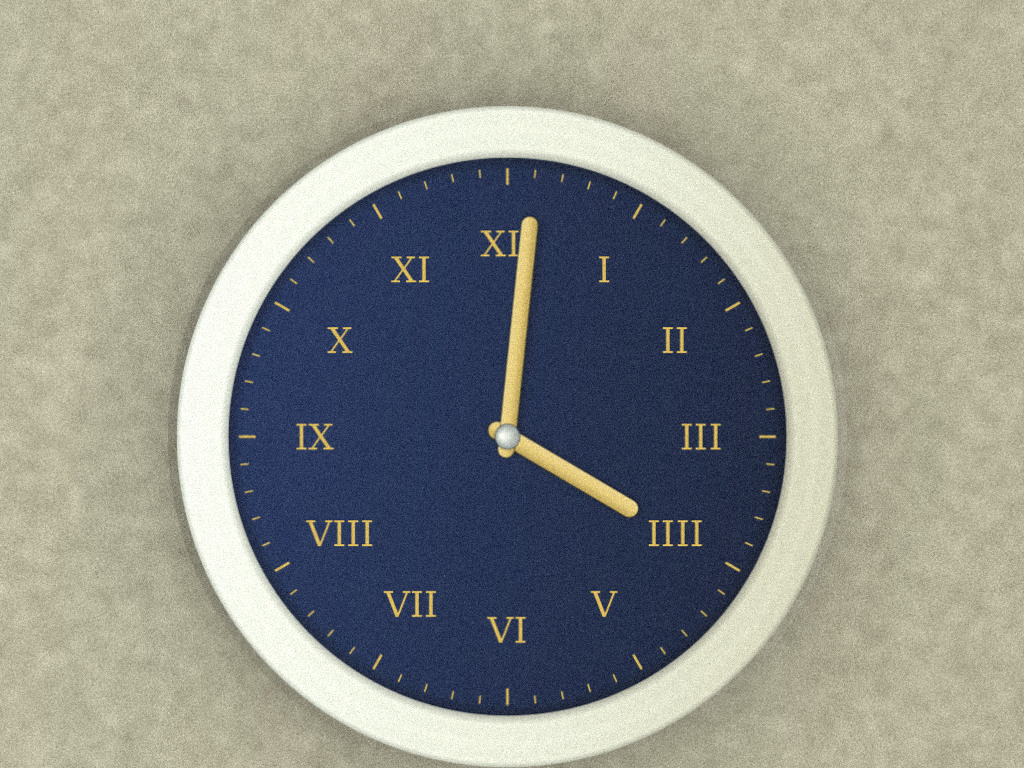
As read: 4h01
